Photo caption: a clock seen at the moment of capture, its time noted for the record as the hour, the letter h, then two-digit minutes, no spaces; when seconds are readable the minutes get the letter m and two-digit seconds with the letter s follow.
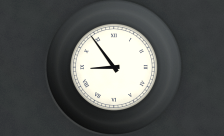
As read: 8h54
